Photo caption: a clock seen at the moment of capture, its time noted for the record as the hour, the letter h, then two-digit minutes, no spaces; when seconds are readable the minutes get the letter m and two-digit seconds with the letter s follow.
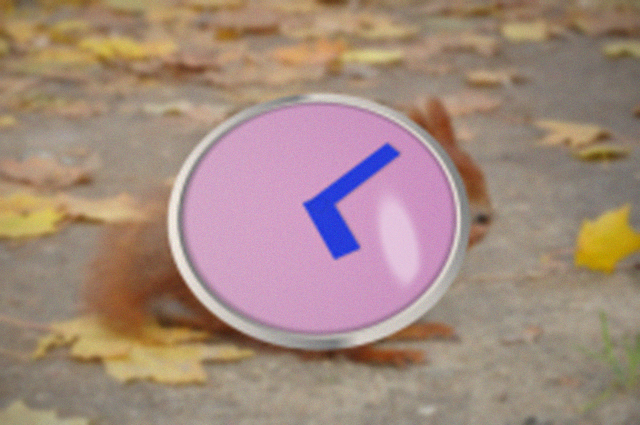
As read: 5h08
